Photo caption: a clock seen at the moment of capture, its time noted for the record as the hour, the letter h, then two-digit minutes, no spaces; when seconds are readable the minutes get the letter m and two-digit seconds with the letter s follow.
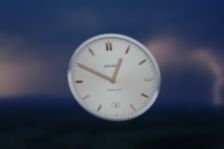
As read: 12h50
